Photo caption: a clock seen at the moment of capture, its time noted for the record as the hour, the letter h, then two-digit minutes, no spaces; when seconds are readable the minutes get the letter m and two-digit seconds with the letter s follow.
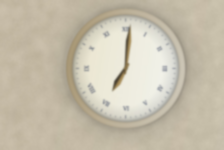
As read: 7h01
